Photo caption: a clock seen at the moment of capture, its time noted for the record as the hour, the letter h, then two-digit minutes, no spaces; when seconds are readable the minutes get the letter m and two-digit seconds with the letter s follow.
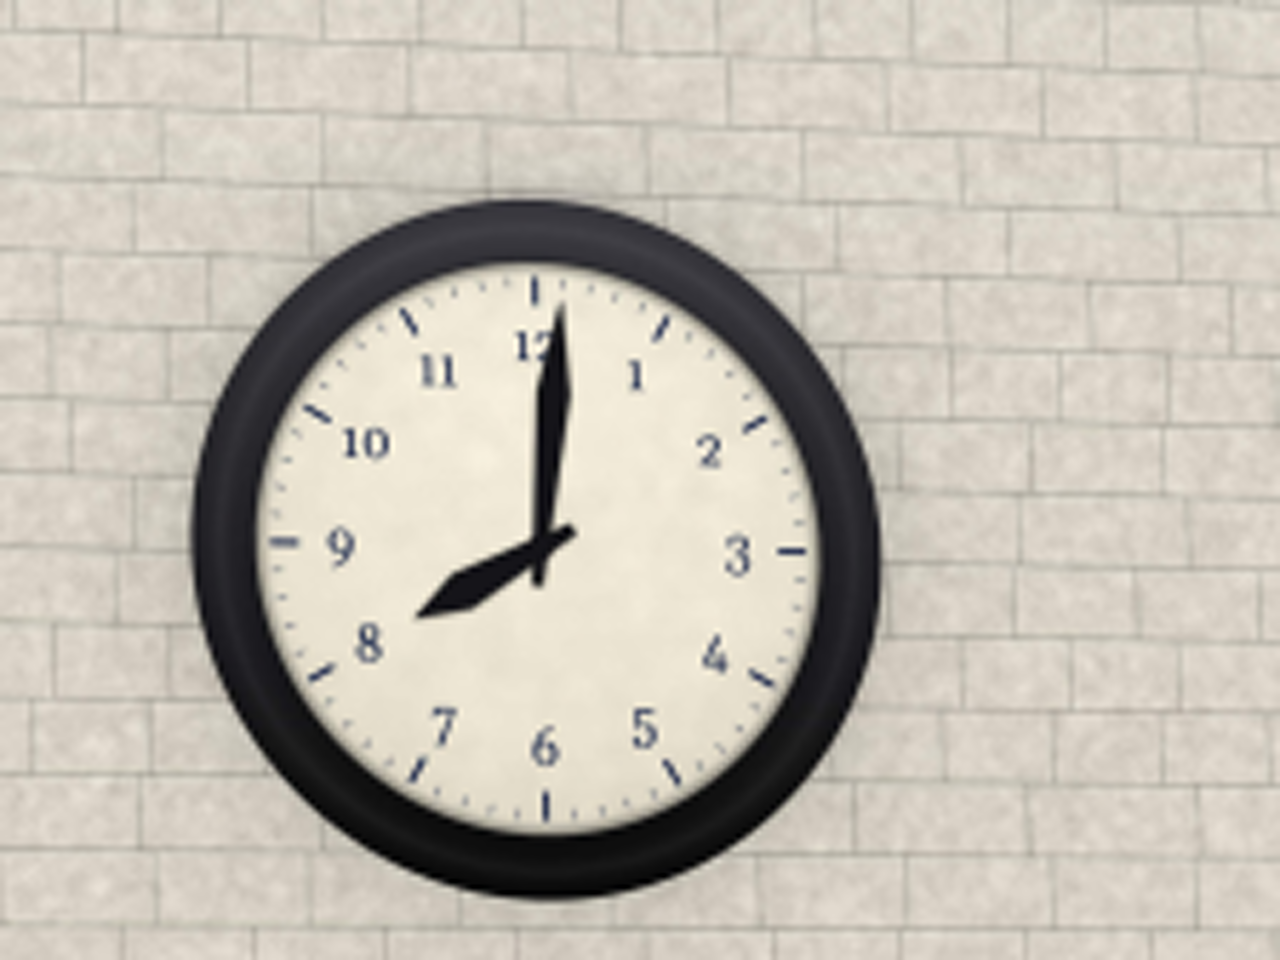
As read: 8h01
